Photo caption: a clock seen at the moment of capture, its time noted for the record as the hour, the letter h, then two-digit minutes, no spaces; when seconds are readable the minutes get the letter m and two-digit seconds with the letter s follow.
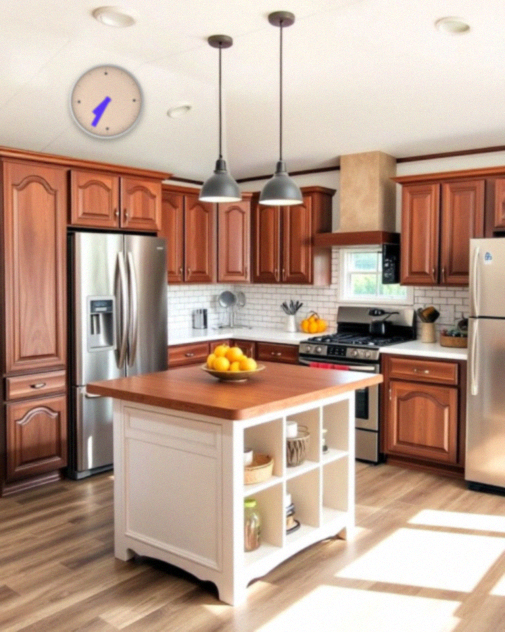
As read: 7h35
